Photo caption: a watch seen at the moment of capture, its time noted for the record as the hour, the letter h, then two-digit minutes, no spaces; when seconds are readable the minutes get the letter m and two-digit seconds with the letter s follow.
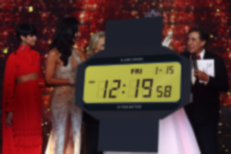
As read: 12h19m58s
